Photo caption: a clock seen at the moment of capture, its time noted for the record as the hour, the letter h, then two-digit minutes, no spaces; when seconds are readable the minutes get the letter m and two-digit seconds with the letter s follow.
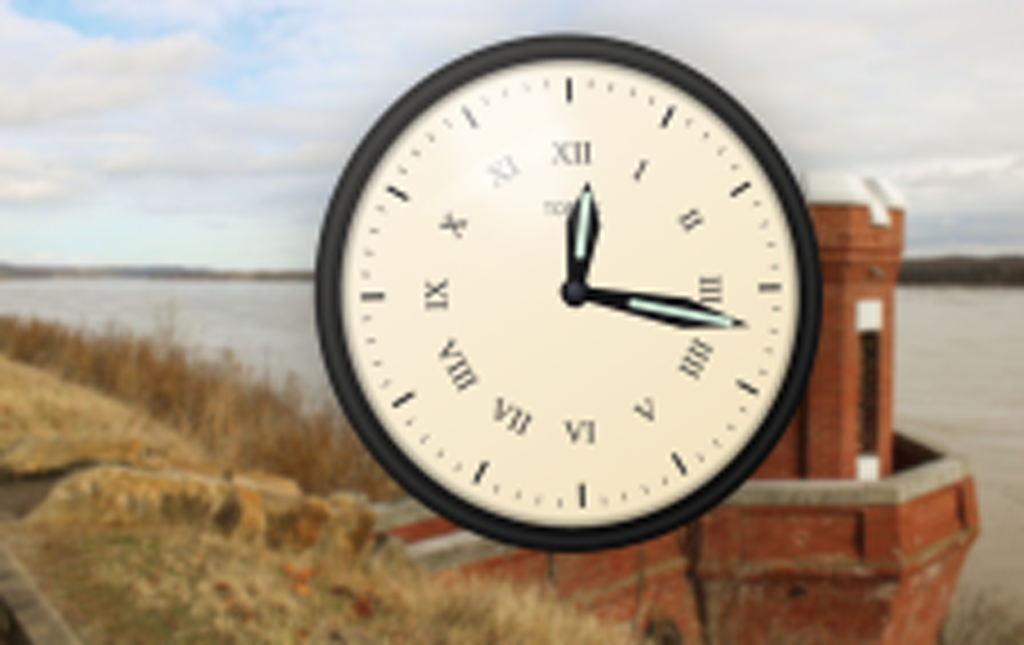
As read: 12h17
